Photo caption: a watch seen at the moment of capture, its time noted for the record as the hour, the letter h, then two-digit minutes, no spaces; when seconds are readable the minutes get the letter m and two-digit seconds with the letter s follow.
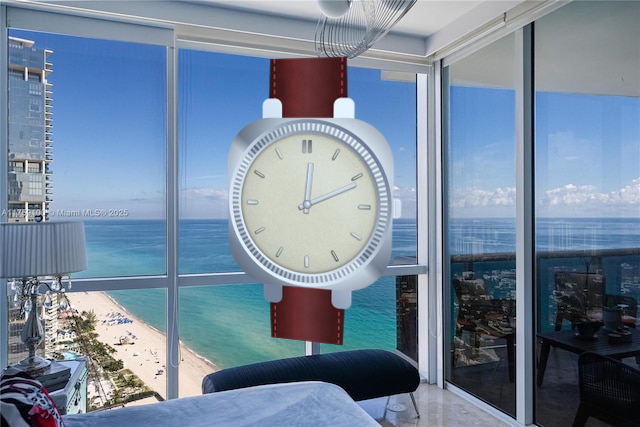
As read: 12h11
